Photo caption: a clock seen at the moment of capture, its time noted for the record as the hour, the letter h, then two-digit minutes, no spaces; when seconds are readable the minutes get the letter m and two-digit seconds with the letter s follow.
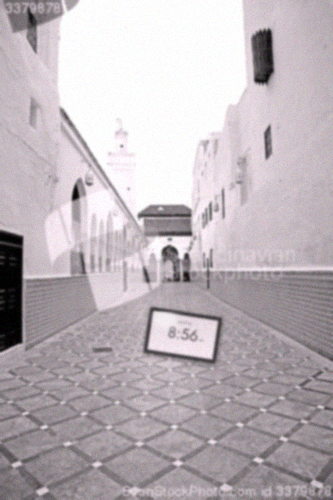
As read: 8h56
